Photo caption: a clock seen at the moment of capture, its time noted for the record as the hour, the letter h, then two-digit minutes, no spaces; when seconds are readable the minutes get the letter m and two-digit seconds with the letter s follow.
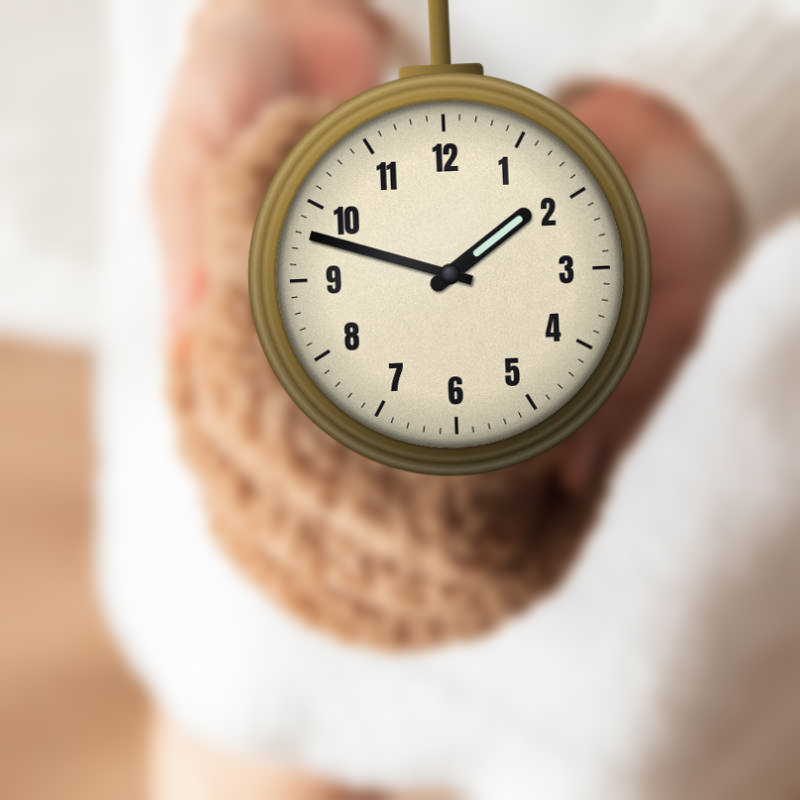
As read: 1h48
